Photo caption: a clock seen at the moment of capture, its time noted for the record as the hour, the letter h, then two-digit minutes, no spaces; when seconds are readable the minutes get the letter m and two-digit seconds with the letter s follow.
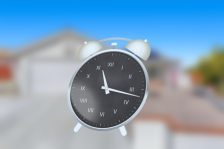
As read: 11h17
